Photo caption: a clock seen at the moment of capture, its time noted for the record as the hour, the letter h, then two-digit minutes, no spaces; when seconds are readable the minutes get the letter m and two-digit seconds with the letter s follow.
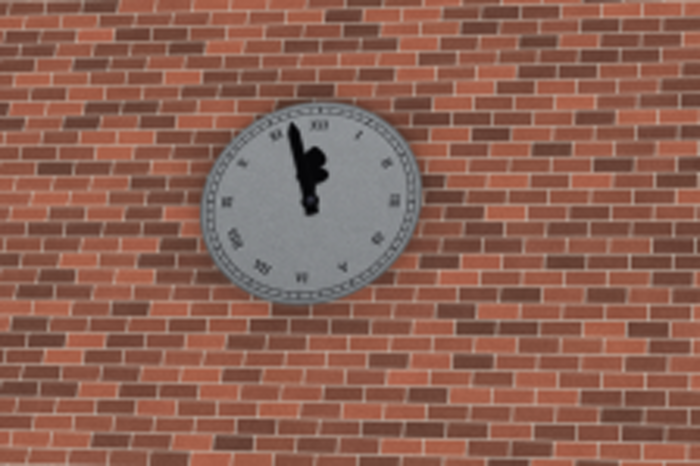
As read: 11h57
